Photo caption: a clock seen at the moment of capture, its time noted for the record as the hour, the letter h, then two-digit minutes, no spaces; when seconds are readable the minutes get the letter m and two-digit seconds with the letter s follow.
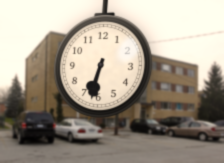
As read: 6h32
